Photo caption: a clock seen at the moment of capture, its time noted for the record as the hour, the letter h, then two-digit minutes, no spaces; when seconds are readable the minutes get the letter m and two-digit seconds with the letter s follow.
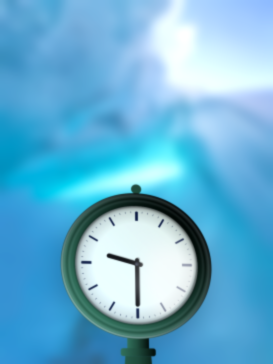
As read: 9h30
